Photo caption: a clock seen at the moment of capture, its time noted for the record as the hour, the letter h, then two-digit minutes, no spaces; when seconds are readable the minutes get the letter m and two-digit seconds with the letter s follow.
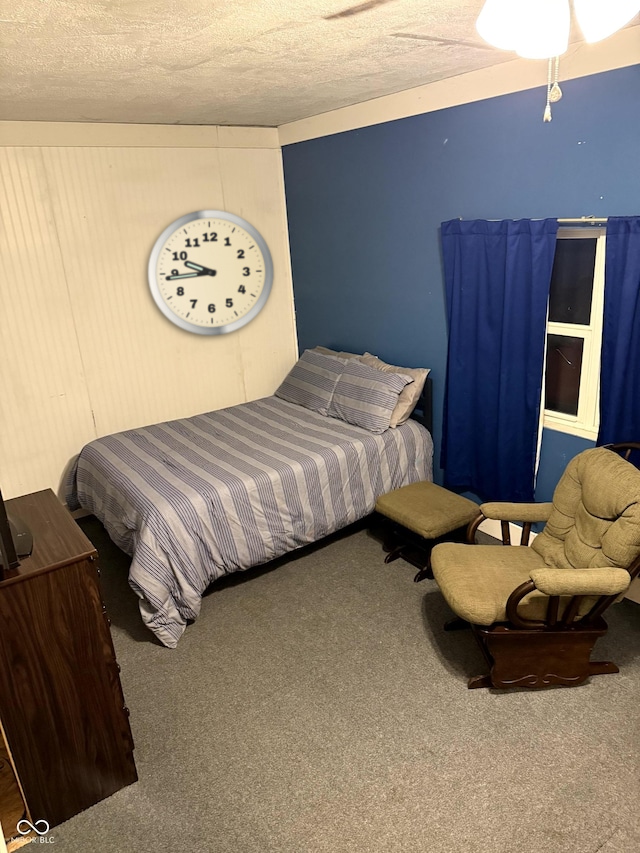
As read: 9h44
